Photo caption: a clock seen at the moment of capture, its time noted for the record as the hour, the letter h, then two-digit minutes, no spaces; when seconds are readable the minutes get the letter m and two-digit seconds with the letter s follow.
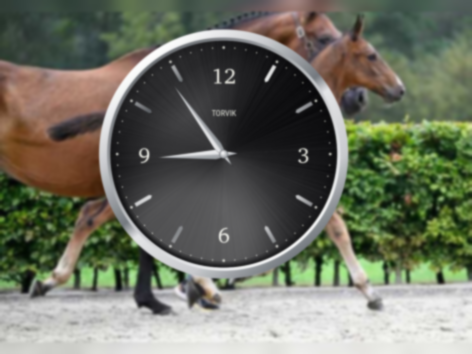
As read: 8h54
